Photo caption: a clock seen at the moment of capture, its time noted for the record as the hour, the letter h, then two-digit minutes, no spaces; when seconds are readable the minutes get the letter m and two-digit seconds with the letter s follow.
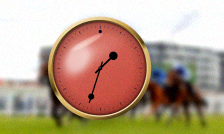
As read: 1h33
